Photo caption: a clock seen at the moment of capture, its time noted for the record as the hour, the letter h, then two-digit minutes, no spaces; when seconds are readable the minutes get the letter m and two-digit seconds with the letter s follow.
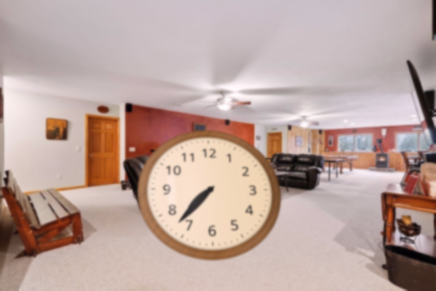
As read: 7h37
